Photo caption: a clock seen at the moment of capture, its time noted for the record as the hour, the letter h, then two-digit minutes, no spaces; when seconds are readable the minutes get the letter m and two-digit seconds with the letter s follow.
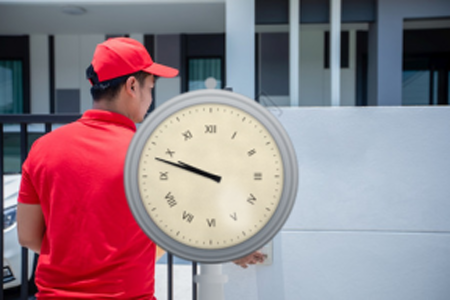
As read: 9h48
